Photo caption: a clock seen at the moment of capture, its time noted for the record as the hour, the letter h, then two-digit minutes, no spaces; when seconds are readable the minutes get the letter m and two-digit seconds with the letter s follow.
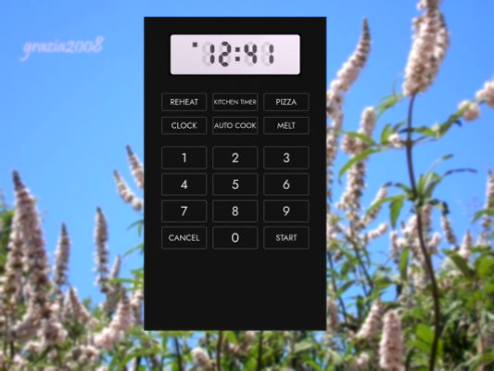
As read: 12h41
